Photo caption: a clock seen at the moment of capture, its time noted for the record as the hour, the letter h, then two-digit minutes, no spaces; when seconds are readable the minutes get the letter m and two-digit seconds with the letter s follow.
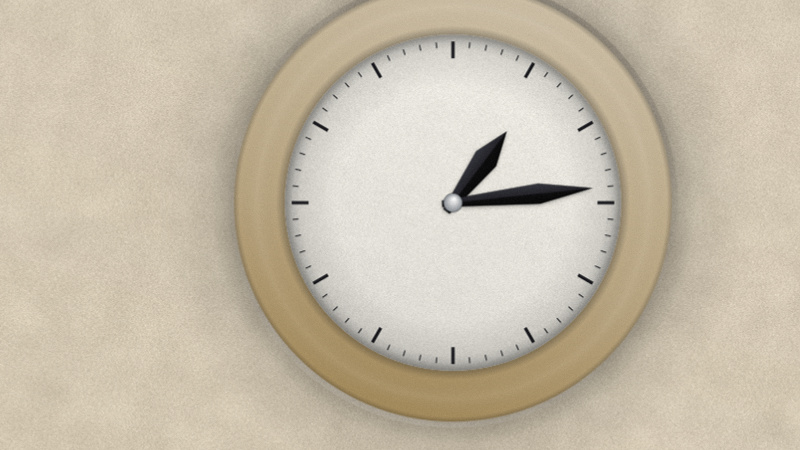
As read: 1h14
